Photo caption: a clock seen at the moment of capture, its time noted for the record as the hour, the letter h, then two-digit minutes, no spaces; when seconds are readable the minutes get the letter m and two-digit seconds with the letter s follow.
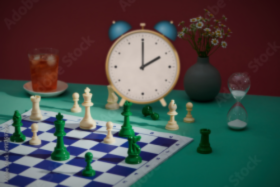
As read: 2h00
